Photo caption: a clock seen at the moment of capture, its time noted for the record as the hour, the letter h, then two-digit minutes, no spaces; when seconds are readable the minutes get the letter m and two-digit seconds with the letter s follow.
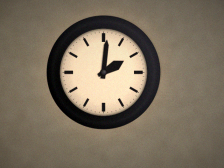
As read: 2h01
